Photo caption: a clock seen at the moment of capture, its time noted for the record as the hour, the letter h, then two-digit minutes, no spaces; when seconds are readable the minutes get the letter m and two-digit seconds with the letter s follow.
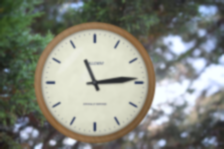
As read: 11h14
